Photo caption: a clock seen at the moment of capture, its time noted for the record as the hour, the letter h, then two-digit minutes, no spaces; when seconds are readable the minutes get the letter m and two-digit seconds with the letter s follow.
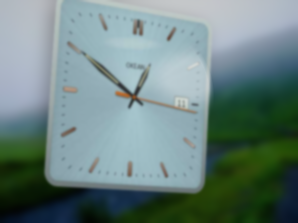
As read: 12h50m16s
